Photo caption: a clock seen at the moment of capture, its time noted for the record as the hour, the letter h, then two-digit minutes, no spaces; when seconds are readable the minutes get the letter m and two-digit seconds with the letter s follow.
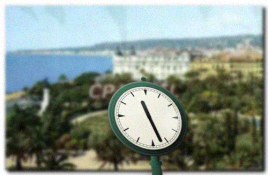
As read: 11h27
